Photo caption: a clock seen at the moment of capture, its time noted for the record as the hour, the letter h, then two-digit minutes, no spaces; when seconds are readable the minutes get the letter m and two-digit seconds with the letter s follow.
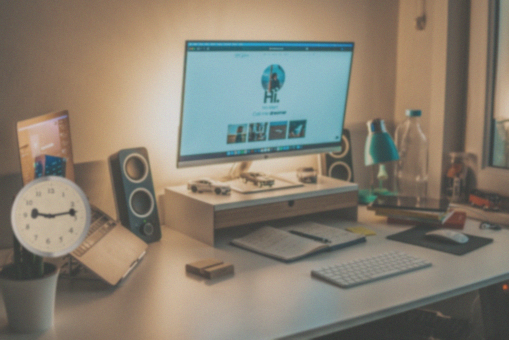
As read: 9h13
